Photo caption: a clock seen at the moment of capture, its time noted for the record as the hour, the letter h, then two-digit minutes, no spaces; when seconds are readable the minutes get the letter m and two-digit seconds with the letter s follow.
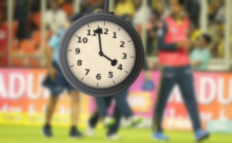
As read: 3h58
